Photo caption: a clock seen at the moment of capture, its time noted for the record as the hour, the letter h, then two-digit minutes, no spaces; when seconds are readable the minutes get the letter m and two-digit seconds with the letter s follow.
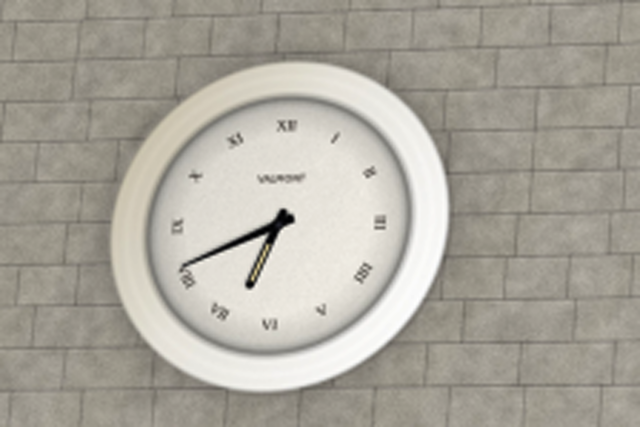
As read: 6h41
